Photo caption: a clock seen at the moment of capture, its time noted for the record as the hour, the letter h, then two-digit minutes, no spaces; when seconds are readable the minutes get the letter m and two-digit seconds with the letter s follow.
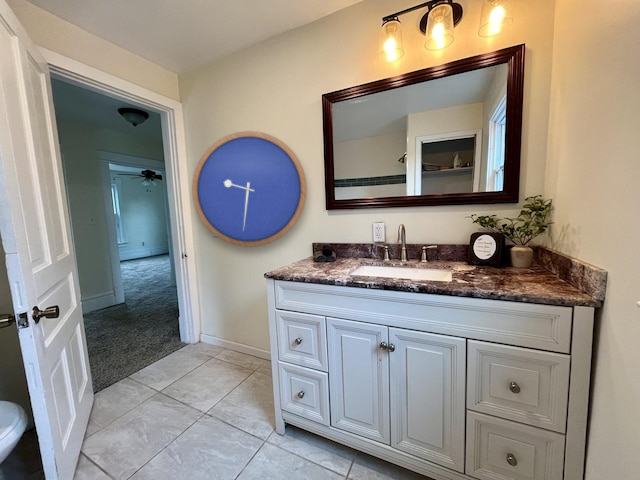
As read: 9h31
